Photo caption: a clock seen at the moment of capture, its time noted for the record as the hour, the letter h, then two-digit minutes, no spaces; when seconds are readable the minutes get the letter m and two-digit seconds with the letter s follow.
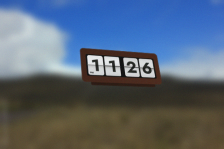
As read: 11h26
